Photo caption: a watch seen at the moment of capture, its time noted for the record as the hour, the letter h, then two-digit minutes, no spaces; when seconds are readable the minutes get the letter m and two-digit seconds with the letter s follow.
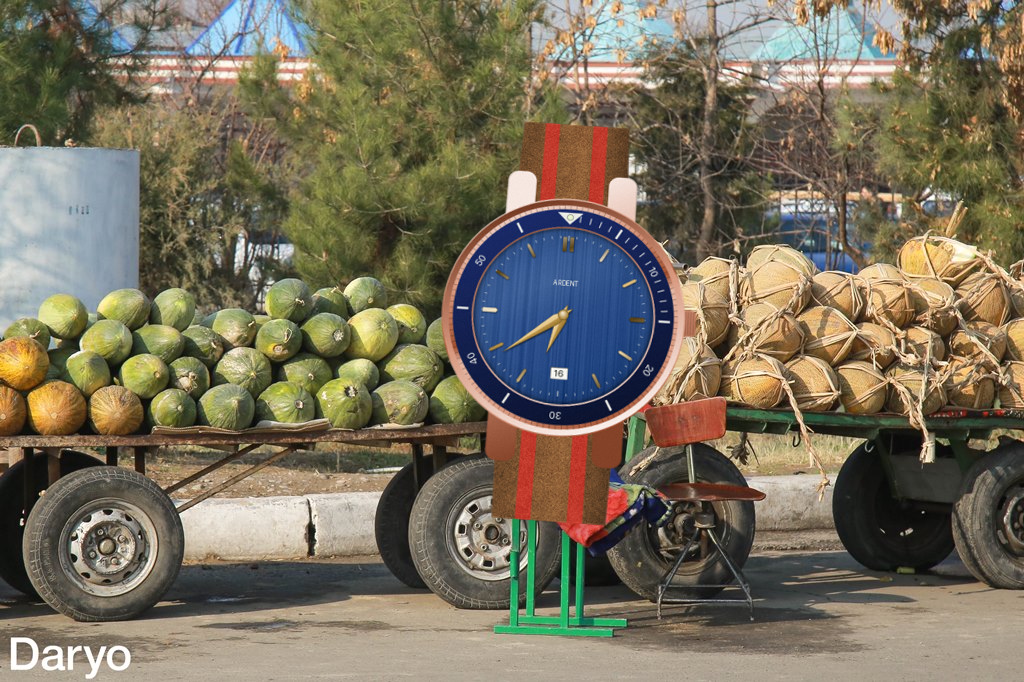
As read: 6h39
